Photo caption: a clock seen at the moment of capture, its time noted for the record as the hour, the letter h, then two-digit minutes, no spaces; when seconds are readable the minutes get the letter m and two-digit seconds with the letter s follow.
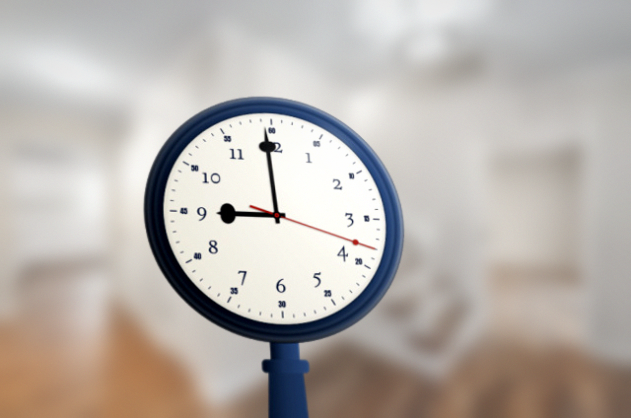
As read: 8h59m18s
